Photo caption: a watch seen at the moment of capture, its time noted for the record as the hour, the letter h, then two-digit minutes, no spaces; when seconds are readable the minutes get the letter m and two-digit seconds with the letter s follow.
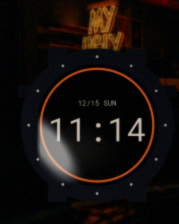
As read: 11h14
